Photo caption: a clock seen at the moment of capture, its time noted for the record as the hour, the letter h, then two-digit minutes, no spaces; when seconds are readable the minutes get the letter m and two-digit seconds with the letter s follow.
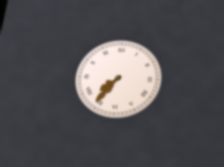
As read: 7h36
